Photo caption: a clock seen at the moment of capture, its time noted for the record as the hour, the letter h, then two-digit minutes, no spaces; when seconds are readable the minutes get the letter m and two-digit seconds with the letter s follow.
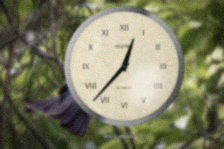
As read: 12h37
